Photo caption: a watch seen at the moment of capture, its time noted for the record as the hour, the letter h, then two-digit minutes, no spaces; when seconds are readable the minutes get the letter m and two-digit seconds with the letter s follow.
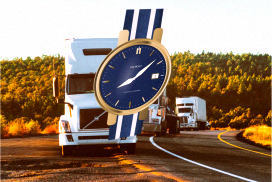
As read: 8h08
